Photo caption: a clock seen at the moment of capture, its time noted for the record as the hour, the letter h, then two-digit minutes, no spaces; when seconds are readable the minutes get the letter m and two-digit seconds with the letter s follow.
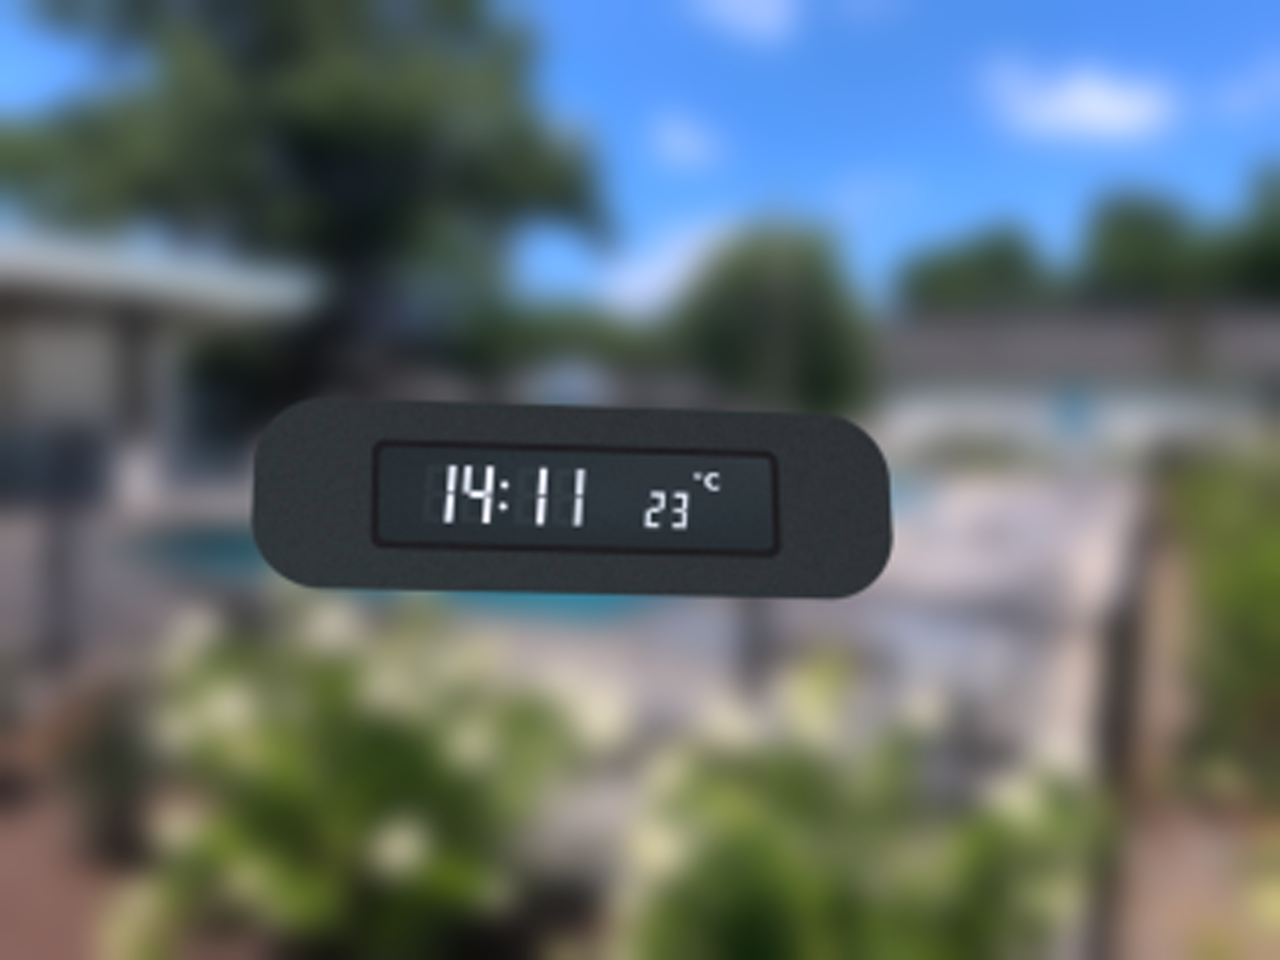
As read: 14h11
